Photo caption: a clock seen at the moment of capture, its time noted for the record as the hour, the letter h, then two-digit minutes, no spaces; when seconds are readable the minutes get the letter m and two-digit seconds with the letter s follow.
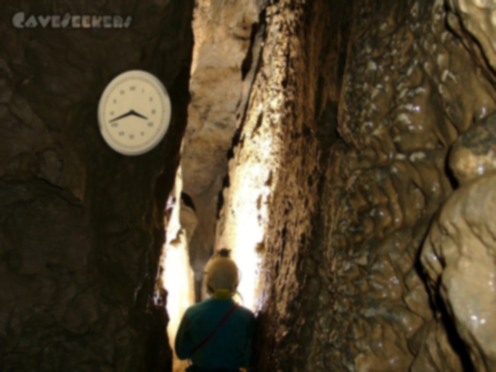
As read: 3h42
